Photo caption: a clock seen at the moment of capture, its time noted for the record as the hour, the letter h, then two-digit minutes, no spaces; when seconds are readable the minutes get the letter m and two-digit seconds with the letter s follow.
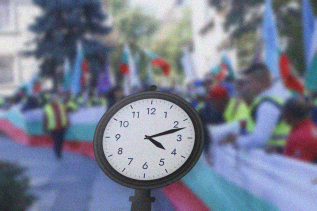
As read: 4h12
